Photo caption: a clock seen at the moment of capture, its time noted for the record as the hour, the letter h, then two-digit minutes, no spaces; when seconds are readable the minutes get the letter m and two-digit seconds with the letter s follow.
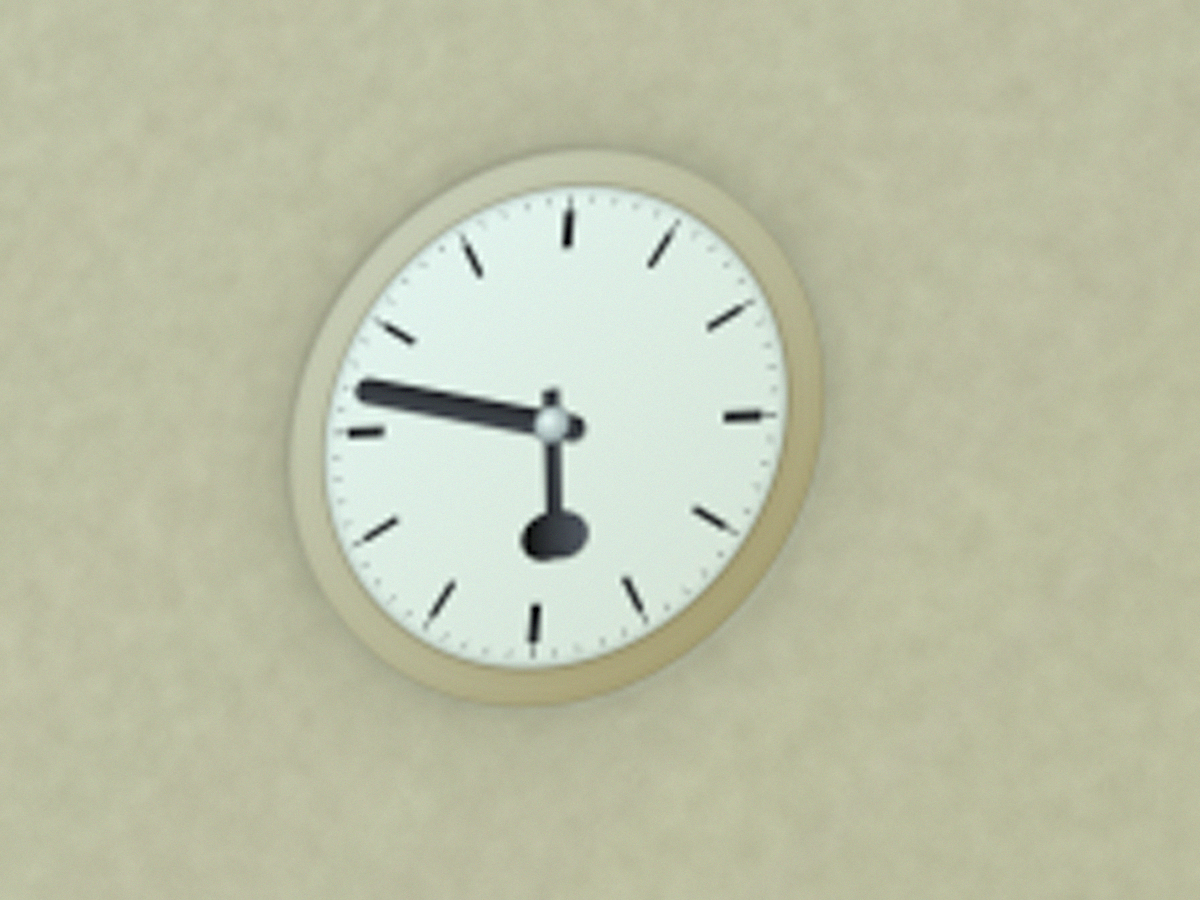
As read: 5h47
